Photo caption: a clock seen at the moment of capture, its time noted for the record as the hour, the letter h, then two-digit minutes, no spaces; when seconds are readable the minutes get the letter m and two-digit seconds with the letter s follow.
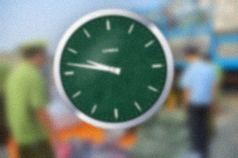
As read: 9h47
